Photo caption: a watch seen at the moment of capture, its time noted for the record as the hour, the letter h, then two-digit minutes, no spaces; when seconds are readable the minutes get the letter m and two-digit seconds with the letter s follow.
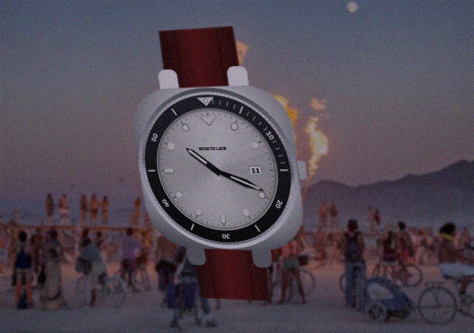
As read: 10h19
